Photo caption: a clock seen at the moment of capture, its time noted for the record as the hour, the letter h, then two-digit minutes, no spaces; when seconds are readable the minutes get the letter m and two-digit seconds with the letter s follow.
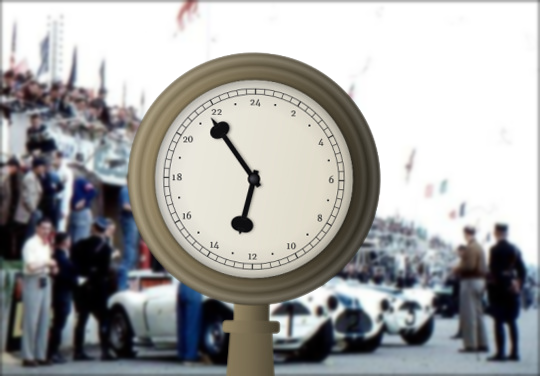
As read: 12h54
